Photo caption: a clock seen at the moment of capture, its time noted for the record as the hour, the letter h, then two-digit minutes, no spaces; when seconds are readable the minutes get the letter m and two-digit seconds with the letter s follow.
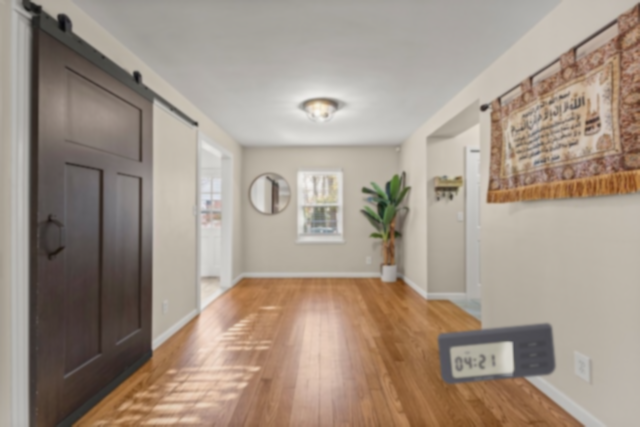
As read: 4h21
